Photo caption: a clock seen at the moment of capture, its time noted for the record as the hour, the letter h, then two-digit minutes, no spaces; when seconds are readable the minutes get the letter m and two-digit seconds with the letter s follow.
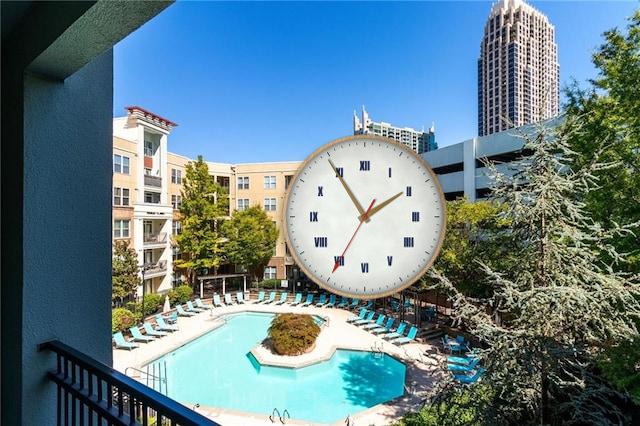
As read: 1h54m35s
